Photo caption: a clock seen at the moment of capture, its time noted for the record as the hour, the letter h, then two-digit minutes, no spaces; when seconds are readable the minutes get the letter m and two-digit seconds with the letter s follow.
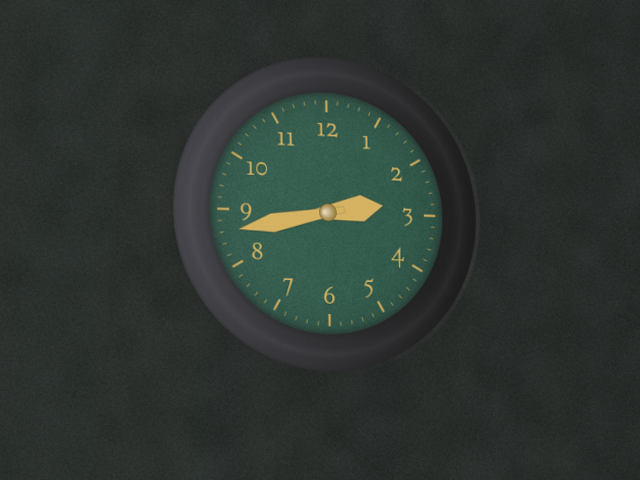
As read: 2h43
